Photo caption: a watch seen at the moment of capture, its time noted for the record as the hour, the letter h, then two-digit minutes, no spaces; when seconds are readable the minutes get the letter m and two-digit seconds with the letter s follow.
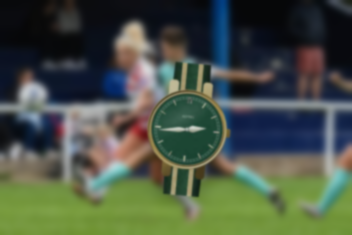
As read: 2h44
